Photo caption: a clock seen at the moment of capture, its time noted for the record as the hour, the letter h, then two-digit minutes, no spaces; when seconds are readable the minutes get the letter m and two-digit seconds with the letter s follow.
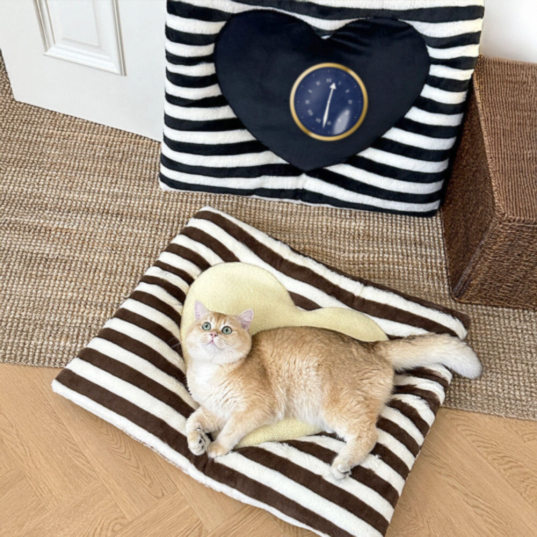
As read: 12h32
